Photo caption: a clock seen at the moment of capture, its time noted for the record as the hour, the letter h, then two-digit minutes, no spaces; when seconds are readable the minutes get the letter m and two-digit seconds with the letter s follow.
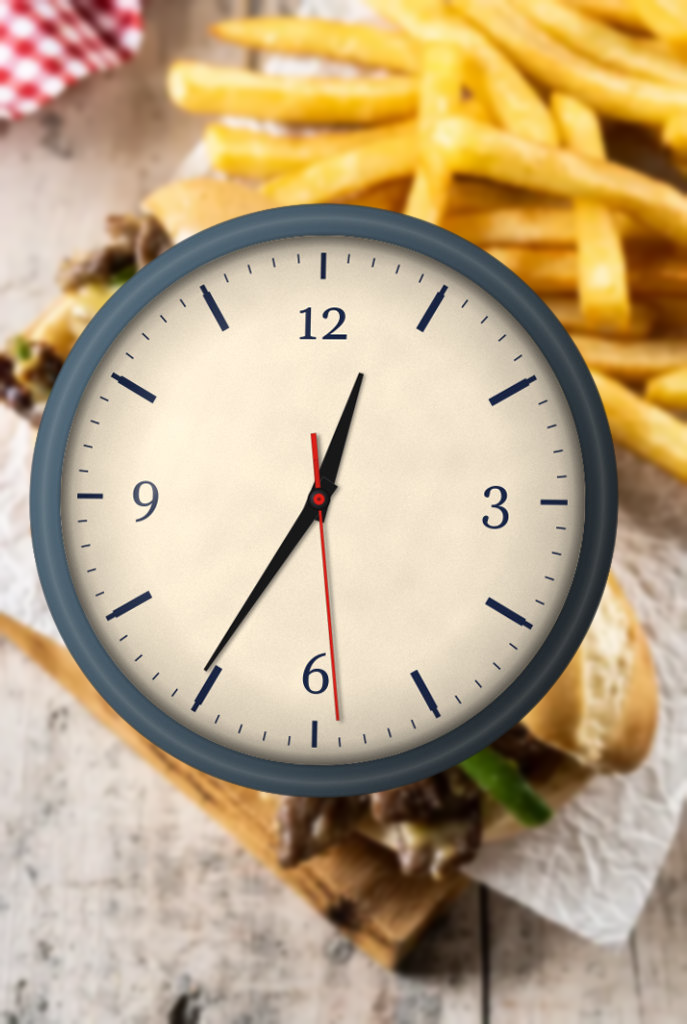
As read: 12h35m29s
